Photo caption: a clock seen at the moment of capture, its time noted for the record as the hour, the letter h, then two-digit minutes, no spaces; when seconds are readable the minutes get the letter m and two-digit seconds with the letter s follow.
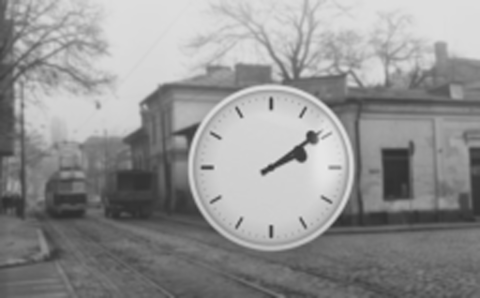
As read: 2h09
